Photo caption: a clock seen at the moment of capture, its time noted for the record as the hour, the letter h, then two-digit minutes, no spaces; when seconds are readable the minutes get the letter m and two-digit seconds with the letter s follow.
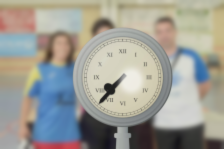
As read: 7h37
